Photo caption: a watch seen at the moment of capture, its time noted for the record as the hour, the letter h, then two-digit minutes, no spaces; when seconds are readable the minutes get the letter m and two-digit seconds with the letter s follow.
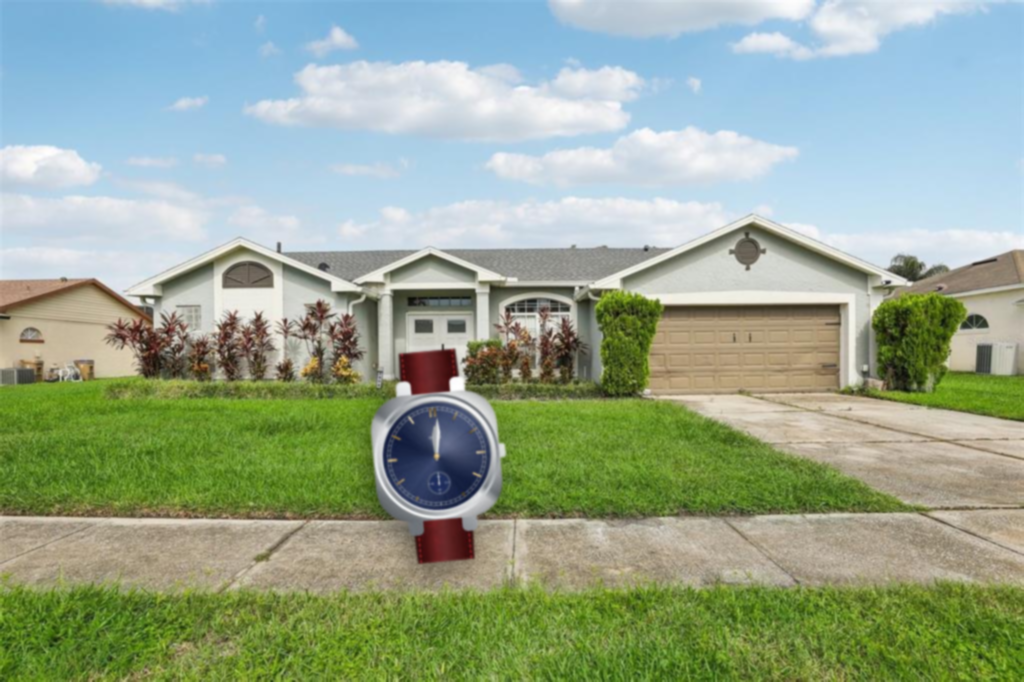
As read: 12h01
